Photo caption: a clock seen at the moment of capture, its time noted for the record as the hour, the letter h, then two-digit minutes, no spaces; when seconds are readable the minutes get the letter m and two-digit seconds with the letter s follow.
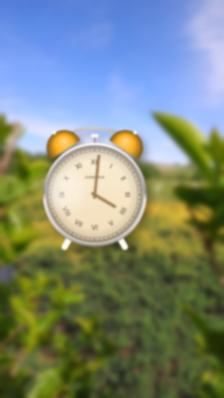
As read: 4h01
